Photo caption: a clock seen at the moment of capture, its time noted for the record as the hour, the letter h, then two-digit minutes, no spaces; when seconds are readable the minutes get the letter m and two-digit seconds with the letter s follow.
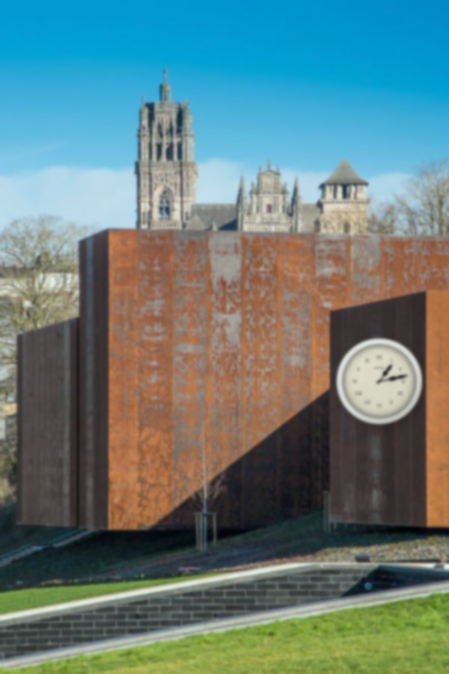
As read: 1h13
